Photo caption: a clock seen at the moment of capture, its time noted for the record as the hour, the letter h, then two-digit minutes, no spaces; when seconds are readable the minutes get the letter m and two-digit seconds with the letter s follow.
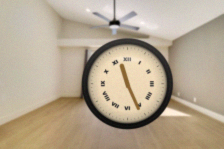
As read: 11h26
